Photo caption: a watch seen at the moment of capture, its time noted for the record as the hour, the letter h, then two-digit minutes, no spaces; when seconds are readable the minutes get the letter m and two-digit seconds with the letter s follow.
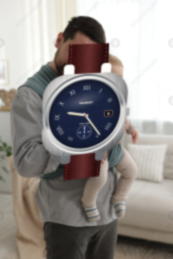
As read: 9h24
